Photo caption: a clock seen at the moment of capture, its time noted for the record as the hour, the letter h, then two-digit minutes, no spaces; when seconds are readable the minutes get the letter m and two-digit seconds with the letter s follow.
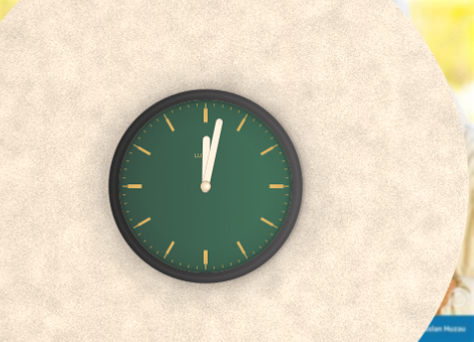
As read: 12h02
